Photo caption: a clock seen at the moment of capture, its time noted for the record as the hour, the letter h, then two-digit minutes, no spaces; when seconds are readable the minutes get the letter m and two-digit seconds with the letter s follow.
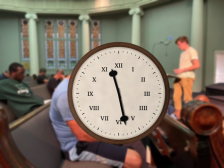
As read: 11h28
